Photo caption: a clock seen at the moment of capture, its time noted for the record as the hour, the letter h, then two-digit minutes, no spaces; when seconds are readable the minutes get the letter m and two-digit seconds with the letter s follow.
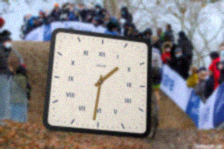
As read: 1h31
